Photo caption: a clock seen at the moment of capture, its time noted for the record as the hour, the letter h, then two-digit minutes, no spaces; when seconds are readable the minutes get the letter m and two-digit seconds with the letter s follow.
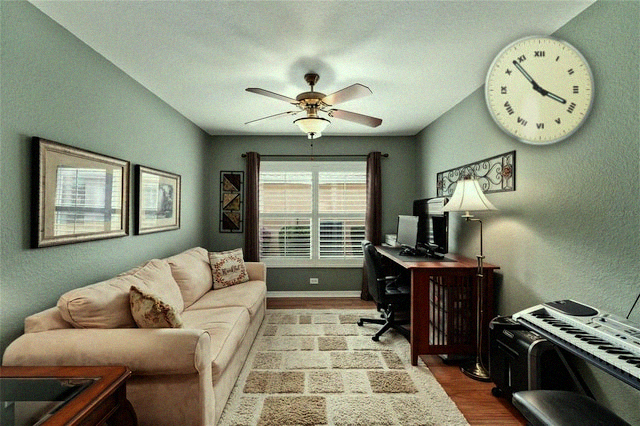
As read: 3h53
